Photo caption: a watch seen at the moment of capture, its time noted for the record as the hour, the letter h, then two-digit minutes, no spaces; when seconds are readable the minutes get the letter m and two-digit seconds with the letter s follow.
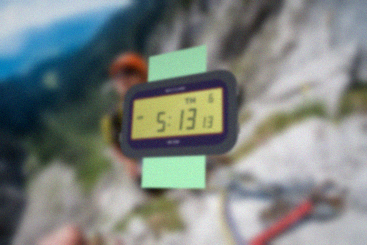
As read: 5h13
